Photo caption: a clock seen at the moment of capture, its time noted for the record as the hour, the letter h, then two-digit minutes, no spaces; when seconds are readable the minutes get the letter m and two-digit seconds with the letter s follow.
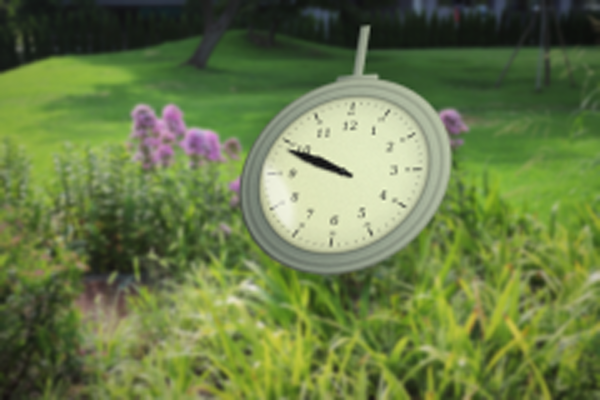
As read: 9h49
